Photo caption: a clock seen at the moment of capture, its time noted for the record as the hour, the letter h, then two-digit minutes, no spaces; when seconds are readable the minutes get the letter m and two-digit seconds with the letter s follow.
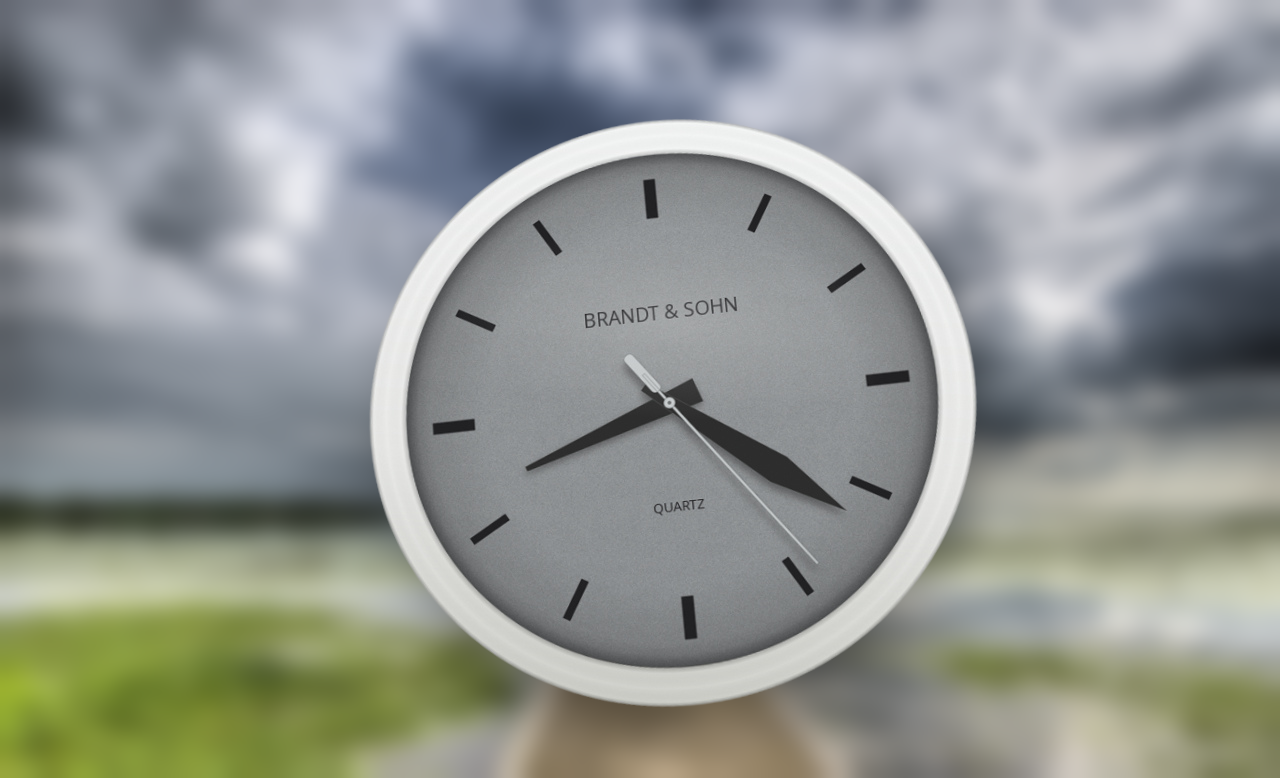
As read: 8h21m24s
